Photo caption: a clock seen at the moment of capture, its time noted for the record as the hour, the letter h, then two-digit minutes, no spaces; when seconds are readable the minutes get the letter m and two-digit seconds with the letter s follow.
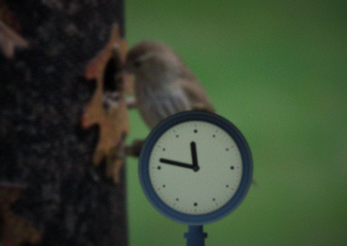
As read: 11h47
